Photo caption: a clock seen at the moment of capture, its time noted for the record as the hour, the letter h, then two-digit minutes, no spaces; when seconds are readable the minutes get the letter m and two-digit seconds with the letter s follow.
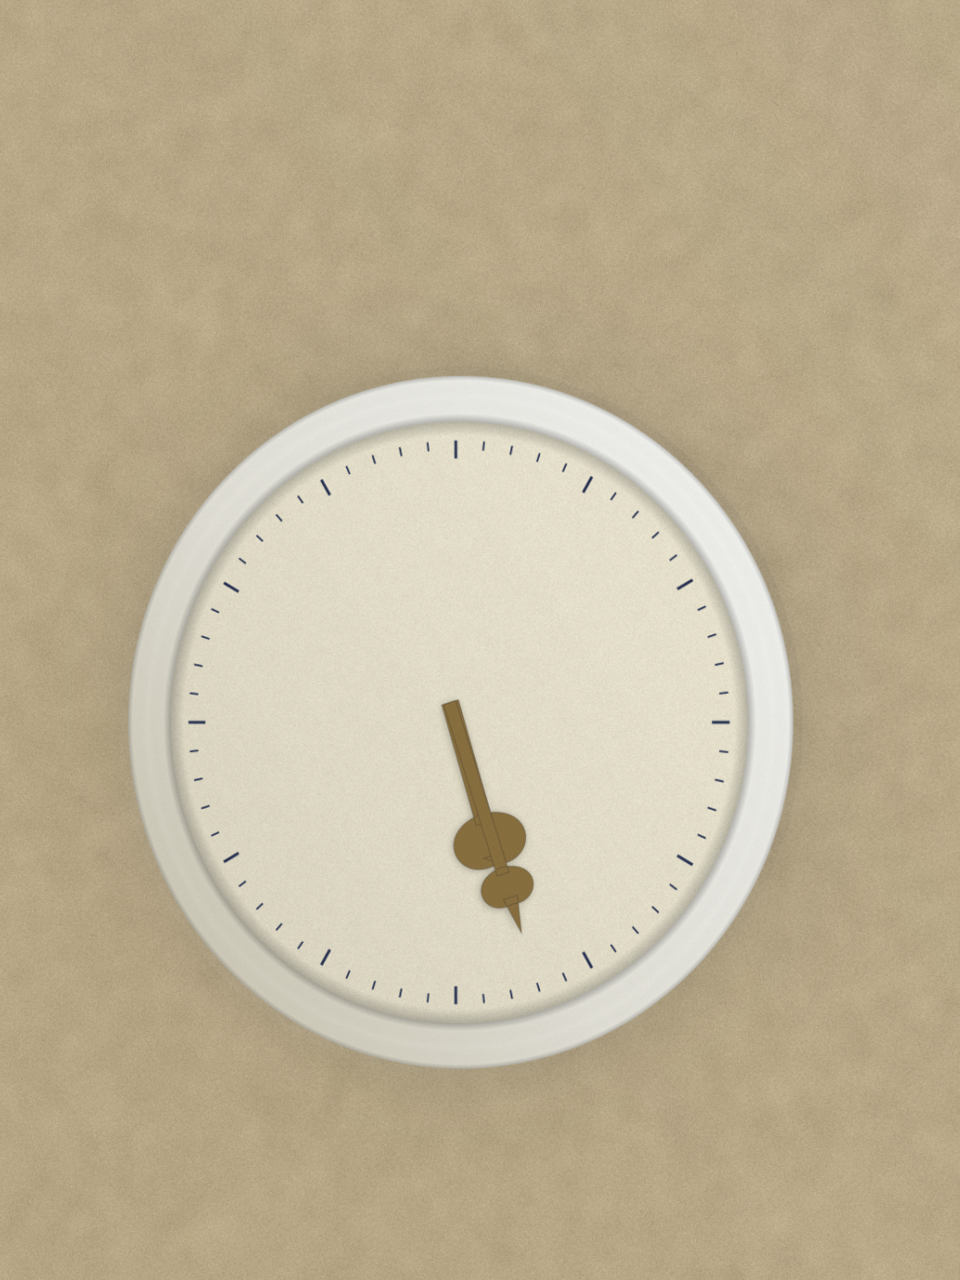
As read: 5h27
